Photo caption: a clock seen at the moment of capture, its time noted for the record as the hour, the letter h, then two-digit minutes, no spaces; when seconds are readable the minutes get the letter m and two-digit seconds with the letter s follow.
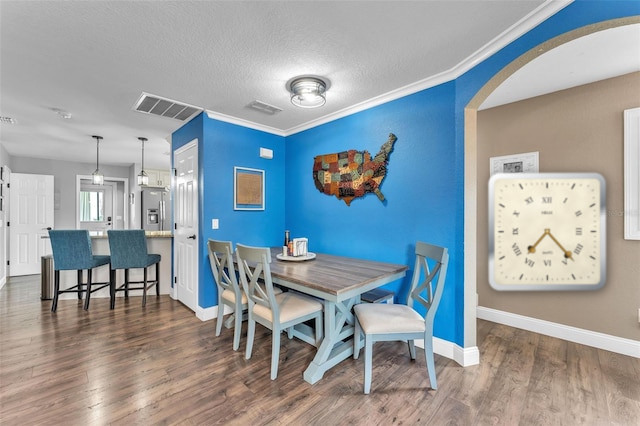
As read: 7h23
